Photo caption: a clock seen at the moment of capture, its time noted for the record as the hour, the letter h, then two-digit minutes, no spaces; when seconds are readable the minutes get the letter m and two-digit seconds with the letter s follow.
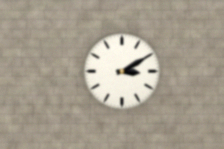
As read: 3h10
